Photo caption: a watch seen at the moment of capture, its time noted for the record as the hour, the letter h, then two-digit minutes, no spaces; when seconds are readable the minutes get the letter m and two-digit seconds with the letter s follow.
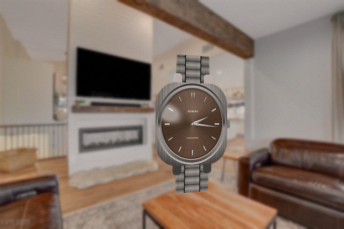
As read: 2h16
